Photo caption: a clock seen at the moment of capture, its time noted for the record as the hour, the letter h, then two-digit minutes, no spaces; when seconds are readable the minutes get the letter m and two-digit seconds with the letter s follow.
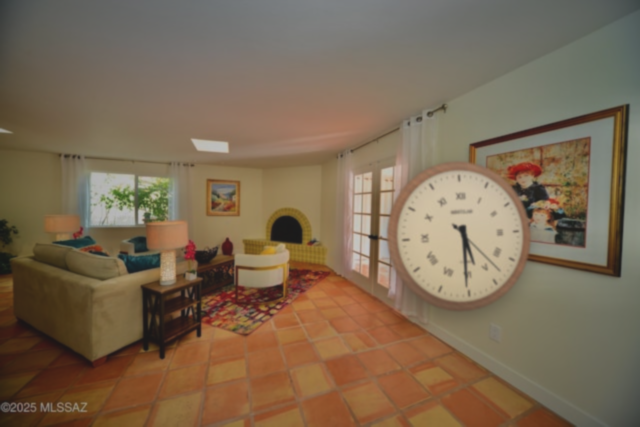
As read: 5h30m23s
